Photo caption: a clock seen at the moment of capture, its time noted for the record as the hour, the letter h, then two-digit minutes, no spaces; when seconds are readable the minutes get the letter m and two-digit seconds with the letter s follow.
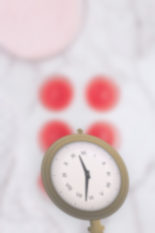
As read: 11h32
